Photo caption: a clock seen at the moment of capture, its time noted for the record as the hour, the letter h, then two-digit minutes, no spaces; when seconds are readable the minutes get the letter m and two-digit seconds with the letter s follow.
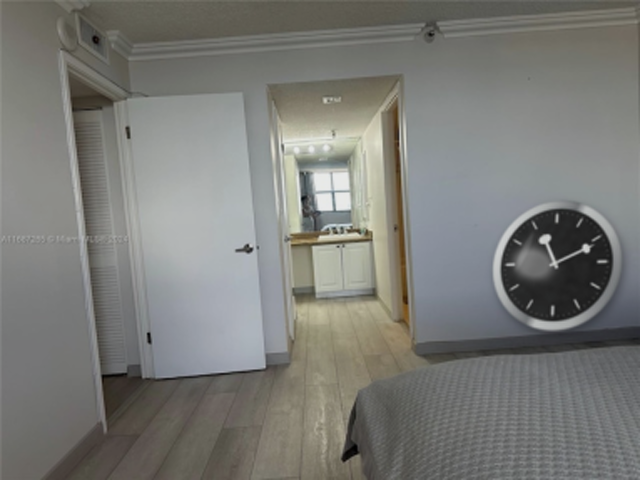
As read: 11h11
